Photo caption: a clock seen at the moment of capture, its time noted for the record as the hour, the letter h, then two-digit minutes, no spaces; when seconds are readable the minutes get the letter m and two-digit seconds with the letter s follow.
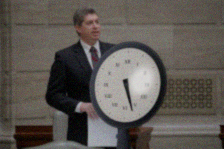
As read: 5h27
